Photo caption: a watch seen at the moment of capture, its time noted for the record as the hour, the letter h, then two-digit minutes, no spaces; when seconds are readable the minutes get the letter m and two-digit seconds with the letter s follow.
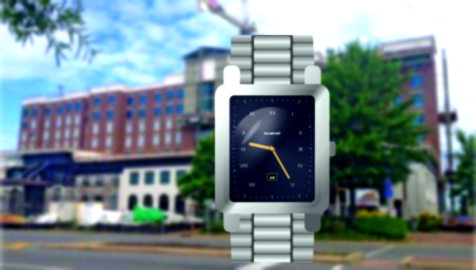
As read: 9h25
